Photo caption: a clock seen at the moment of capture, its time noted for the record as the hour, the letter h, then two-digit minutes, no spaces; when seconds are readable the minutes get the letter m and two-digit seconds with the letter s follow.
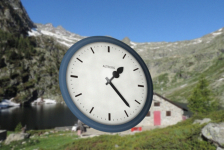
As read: 1h23
